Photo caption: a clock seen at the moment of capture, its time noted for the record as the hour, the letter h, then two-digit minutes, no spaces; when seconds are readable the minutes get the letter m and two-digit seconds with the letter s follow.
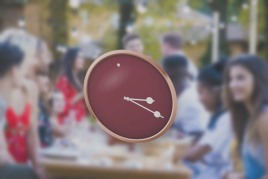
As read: 3h21
